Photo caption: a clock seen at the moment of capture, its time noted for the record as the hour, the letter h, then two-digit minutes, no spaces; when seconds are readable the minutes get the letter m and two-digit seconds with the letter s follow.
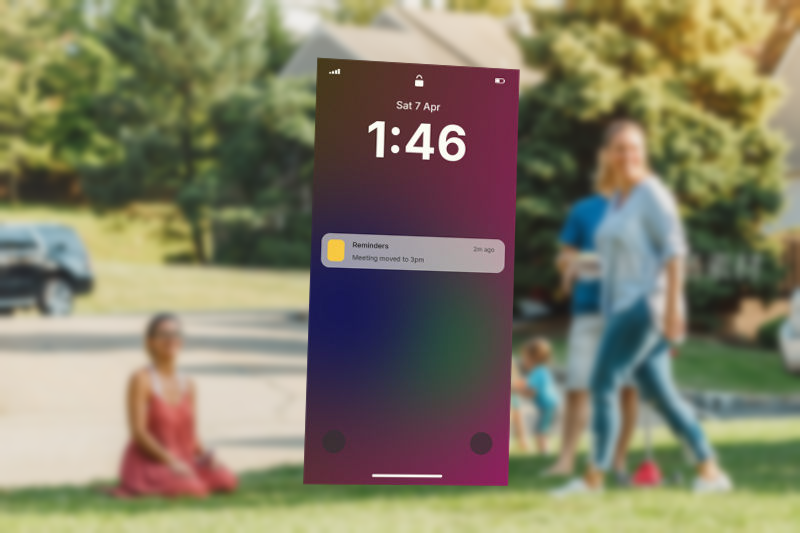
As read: 1h46
